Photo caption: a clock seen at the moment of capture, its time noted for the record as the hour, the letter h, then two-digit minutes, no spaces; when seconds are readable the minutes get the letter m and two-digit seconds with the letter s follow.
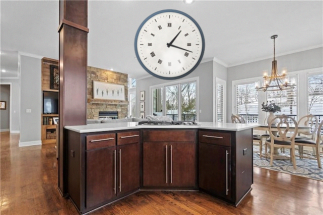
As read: 1h18
